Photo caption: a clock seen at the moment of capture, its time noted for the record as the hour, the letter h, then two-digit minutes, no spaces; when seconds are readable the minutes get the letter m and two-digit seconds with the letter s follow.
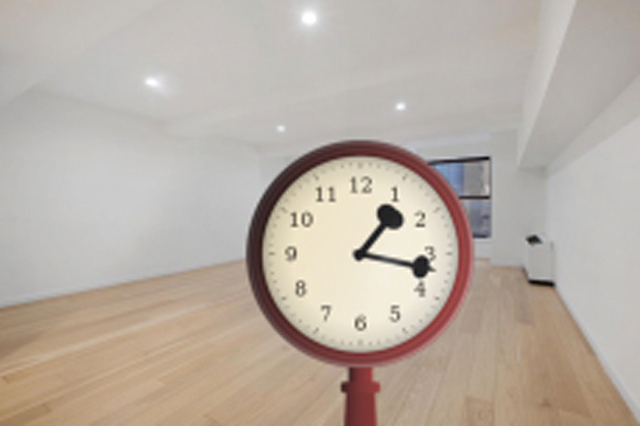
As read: 1h17
